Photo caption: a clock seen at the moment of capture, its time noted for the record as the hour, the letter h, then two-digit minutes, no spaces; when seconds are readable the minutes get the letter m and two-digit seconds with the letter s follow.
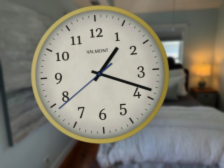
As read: 1h18m39s
